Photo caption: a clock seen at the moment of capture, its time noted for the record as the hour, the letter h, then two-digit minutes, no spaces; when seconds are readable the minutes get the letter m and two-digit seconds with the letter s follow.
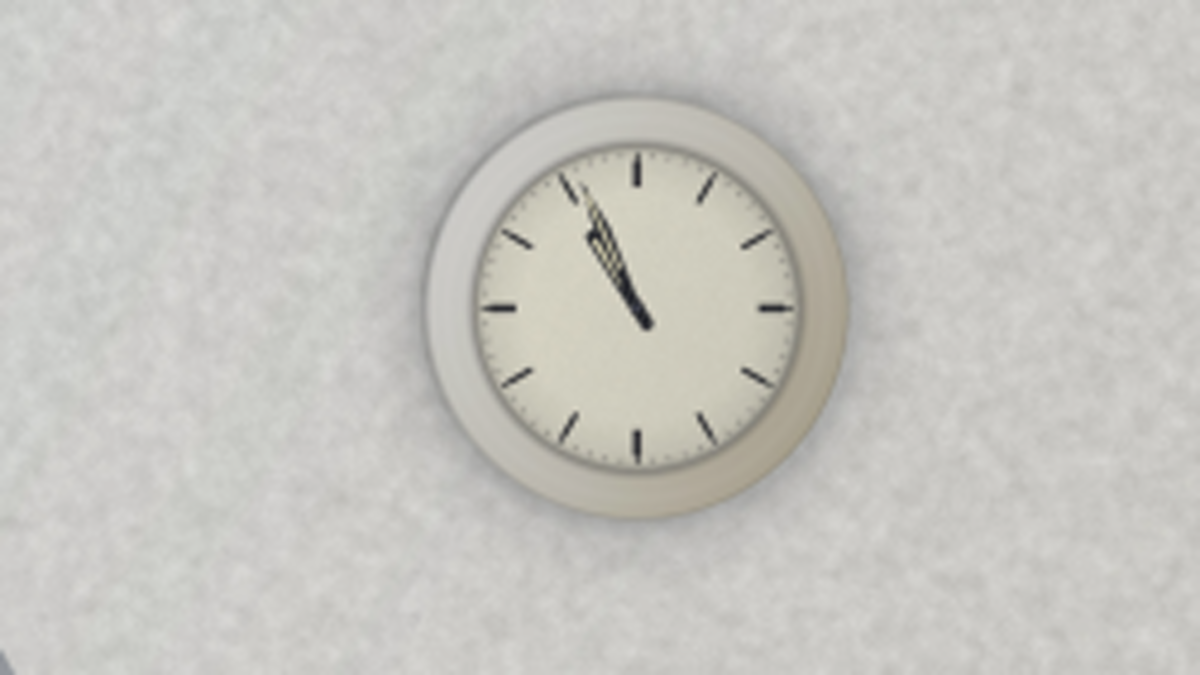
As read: 10h56
